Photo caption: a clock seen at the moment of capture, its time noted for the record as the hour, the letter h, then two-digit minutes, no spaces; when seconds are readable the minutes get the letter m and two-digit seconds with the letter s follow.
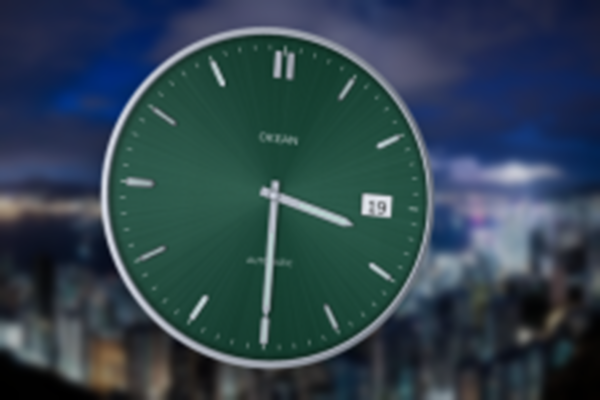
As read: 3h30
